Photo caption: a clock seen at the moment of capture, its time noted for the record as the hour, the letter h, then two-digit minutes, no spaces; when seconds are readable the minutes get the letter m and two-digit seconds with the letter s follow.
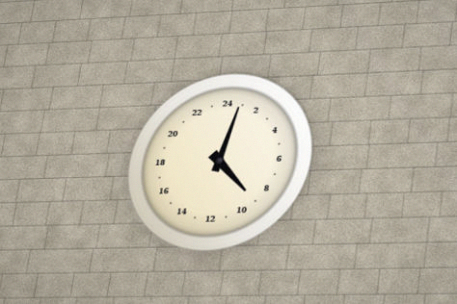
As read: 9h02
